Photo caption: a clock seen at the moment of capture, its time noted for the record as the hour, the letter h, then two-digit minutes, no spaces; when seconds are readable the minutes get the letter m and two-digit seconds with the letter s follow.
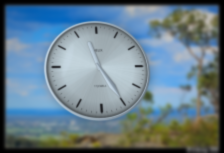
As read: 11h25
